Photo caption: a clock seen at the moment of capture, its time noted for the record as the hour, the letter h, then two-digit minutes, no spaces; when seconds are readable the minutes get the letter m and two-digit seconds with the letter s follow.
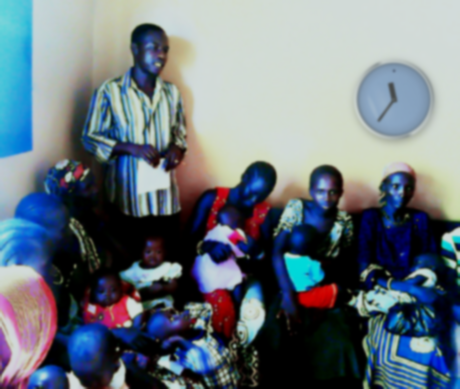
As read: 11h36
